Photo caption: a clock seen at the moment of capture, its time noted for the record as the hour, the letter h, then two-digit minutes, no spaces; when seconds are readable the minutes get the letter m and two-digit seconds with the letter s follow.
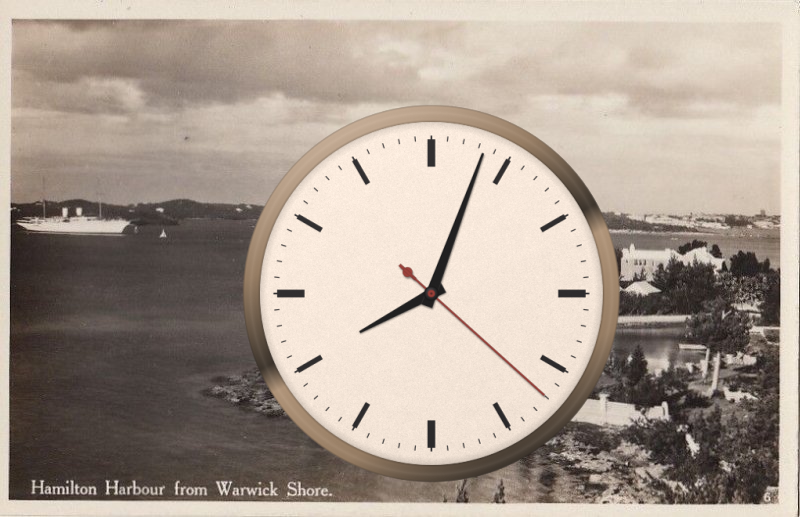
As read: 8h03m22s
